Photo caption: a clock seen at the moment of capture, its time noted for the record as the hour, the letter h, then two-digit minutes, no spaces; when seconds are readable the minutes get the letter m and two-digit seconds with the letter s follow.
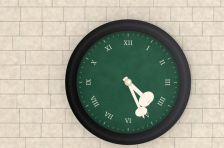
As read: 4h26
